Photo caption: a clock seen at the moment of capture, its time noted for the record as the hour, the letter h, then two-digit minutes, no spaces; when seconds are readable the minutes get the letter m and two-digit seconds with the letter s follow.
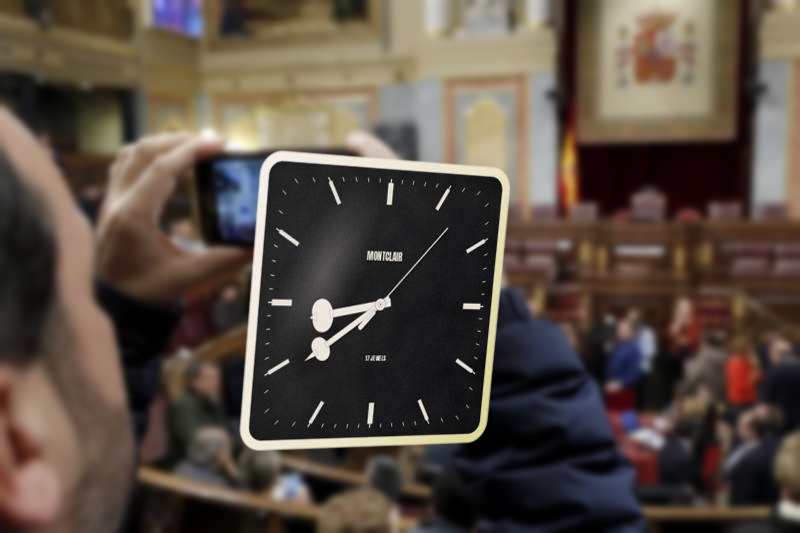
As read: 8h39m07s
